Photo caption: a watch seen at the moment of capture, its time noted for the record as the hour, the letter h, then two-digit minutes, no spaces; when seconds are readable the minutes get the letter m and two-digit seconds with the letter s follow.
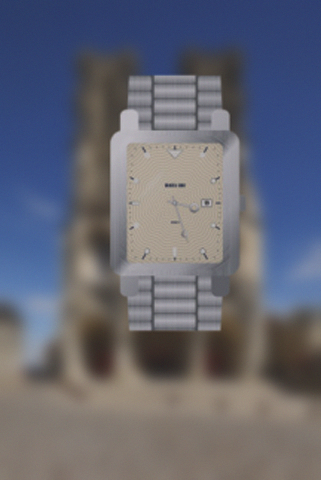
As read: 3h27
